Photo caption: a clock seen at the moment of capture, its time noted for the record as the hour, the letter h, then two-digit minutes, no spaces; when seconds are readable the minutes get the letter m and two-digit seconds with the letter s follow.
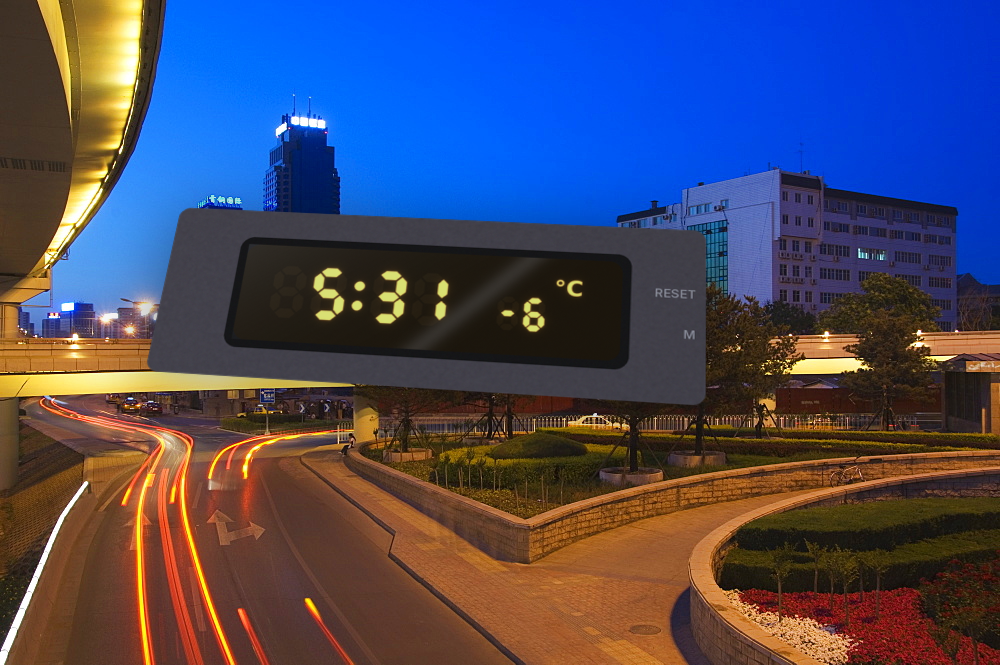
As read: 5h31
